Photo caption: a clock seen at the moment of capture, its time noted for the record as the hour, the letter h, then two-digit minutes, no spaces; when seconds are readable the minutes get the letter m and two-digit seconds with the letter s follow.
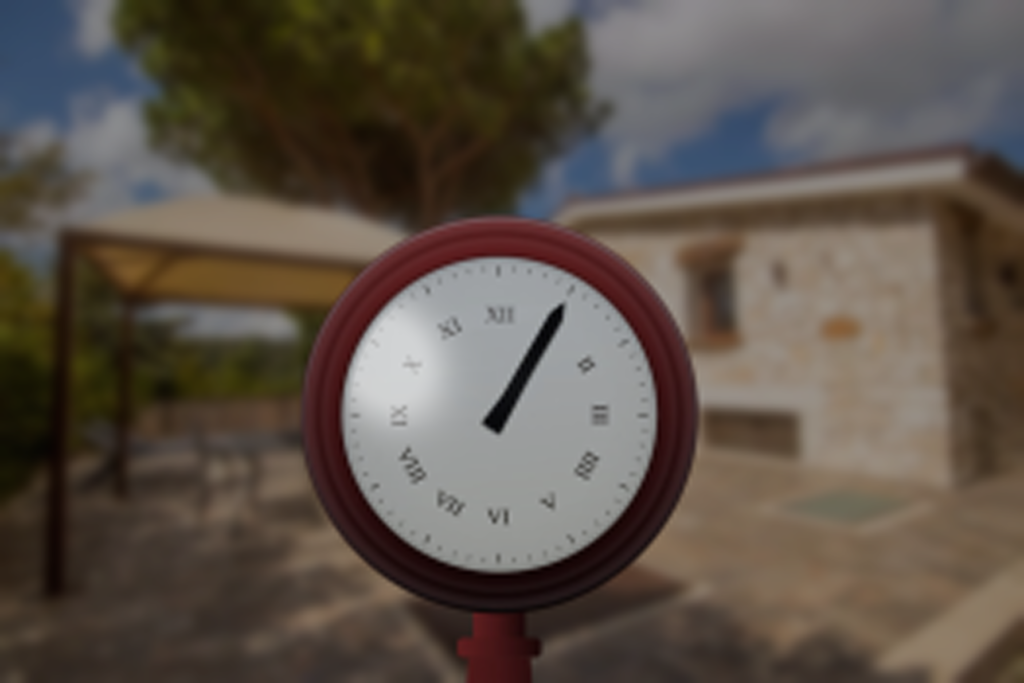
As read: 1h05
